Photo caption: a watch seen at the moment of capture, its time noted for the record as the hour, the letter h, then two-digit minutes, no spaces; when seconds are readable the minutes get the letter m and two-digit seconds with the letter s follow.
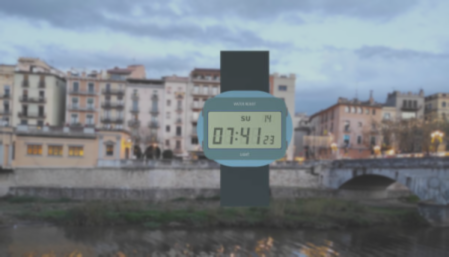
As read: 7h41
